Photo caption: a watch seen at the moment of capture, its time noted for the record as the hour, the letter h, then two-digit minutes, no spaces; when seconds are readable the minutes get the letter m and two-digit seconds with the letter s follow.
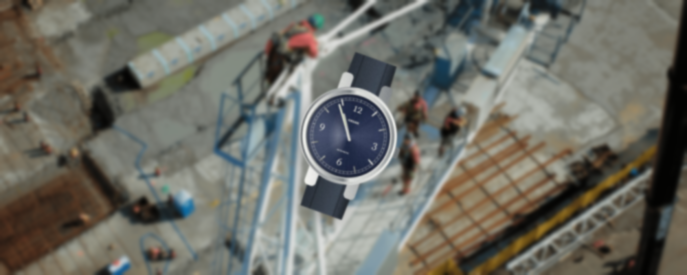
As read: 10h54
